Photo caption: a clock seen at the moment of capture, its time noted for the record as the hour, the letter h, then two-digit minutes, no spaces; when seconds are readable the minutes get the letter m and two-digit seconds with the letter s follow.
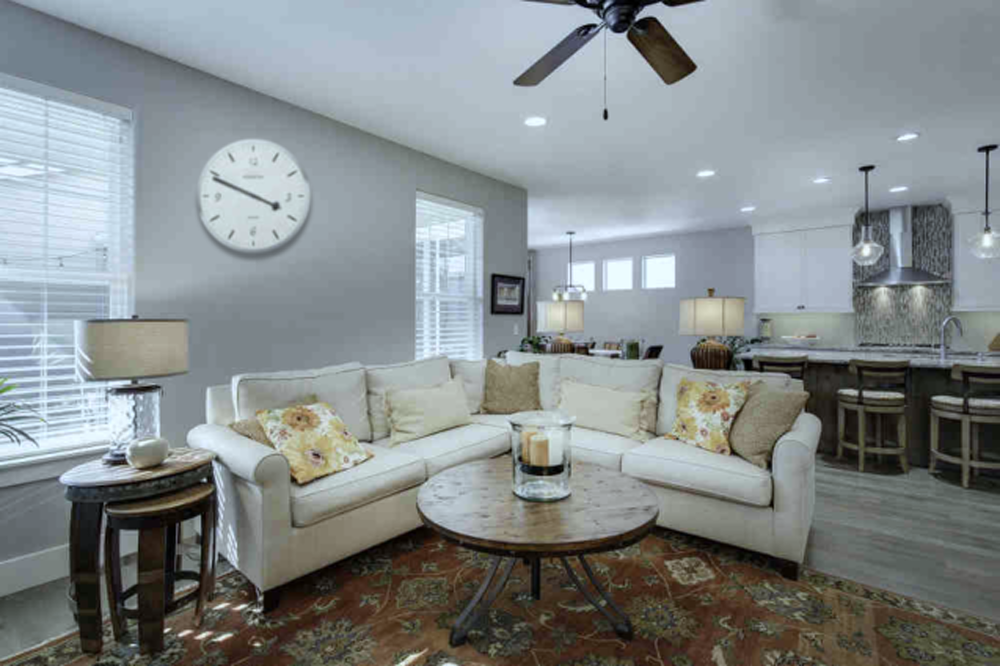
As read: 3h49
